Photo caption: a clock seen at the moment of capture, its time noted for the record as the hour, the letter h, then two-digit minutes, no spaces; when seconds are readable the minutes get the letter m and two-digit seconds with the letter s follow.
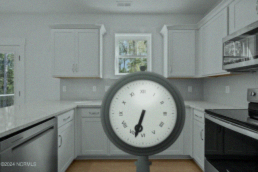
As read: 6h33
